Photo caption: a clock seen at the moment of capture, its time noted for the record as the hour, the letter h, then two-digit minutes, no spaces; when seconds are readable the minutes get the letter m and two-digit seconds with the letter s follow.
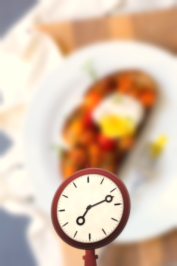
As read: 7h12
